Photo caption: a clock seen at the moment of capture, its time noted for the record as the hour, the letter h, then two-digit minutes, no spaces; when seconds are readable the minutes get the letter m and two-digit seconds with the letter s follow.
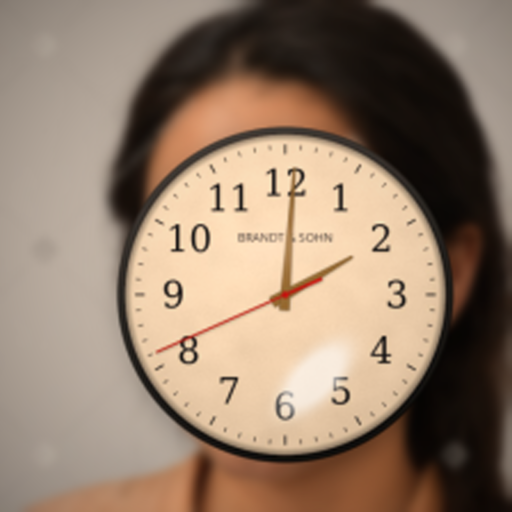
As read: 2h00m41s
